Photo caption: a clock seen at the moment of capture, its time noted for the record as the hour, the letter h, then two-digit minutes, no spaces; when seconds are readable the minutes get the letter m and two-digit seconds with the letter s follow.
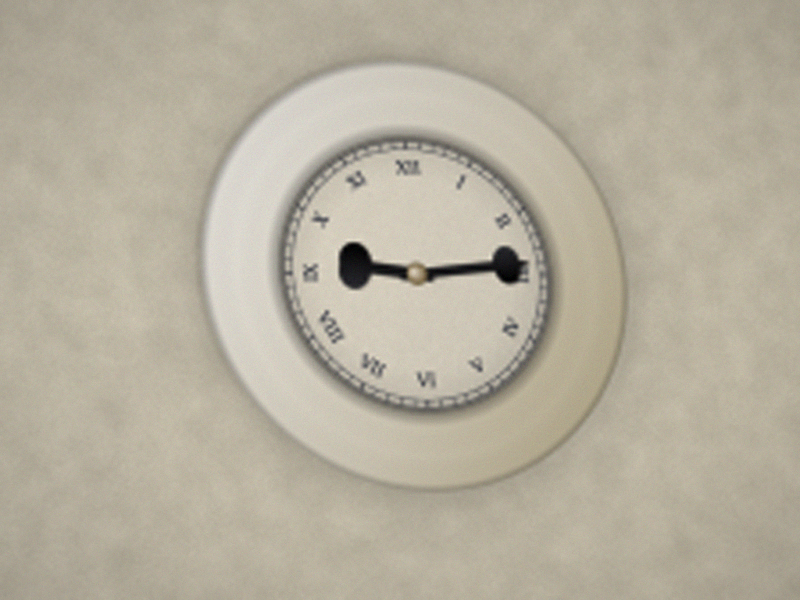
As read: 9h14
